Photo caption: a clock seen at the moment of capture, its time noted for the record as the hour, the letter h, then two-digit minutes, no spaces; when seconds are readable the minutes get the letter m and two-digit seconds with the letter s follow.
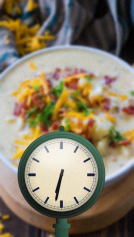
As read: 6h32
